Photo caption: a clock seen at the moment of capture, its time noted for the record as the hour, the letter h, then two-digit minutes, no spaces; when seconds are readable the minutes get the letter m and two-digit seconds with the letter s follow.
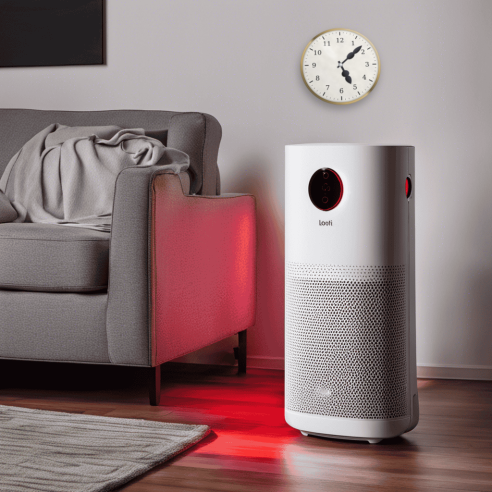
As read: 5h08
